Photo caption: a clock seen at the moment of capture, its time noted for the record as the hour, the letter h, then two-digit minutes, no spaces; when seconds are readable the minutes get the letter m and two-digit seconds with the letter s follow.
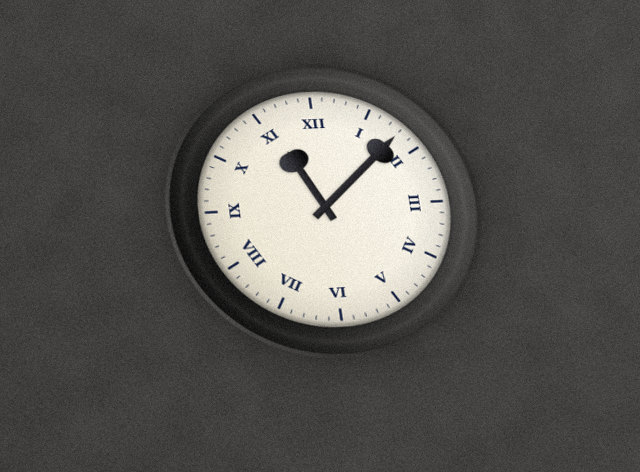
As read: 11h08
